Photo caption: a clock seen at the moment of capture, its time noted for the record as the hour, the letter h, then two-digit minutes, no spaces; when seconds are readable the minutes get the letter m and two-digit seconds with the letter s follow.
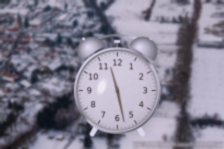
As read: 11h28
